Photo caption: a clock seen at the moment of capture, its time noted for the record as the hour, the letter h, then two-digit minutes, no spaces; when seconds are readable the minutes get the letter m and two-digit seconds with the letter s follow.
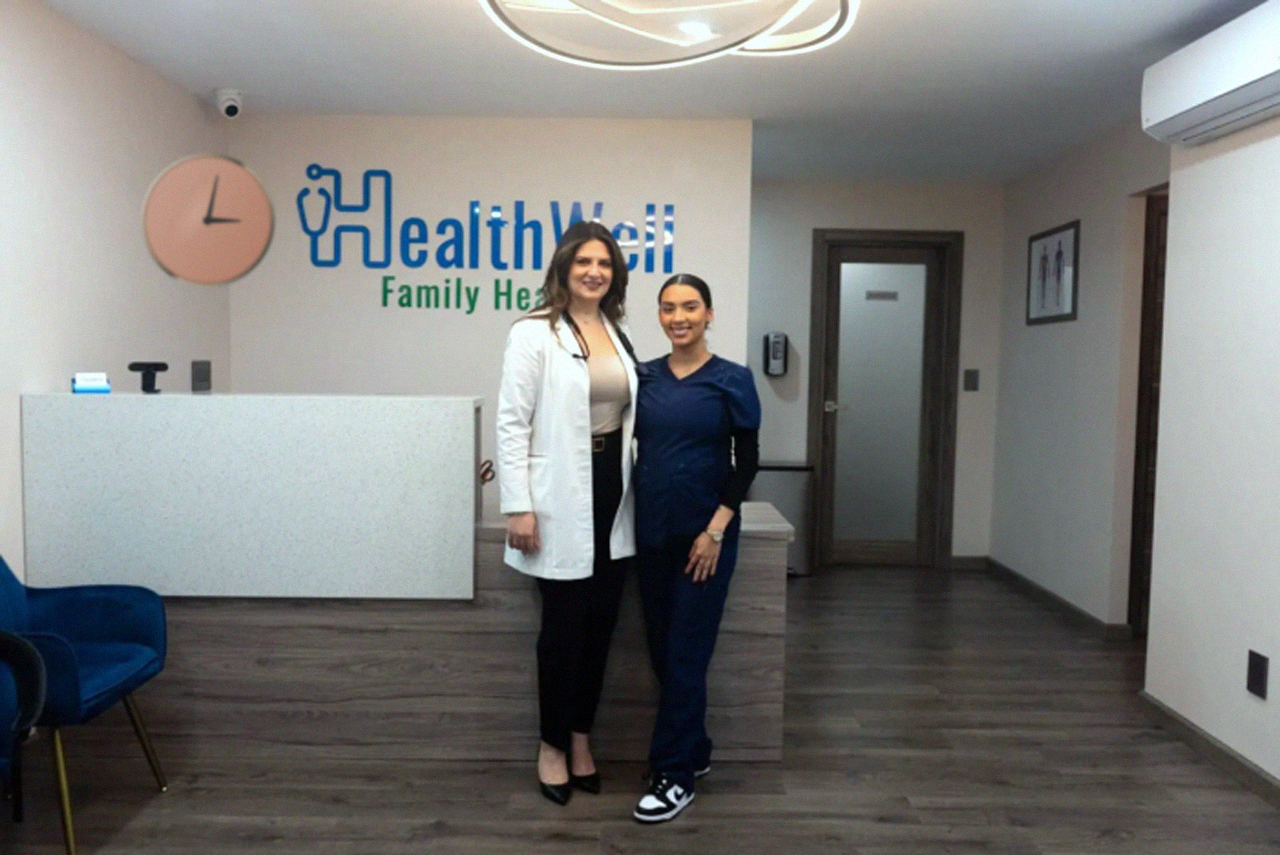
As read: 3h02
